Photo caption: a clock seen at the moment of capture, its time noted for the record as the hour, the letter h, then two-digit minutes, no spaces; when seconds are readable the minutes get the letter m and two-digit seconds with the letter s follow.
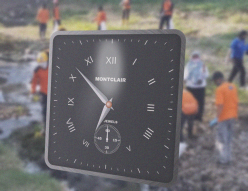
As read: 6h52
